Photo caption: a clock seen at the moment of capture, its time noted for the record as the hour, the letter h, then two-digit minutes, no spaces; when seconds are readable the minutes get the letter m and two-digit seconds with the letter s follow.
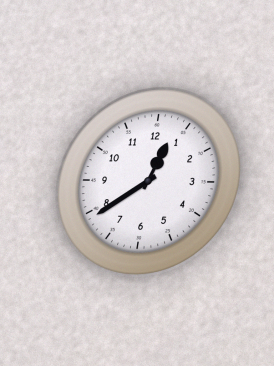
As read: 12h39
